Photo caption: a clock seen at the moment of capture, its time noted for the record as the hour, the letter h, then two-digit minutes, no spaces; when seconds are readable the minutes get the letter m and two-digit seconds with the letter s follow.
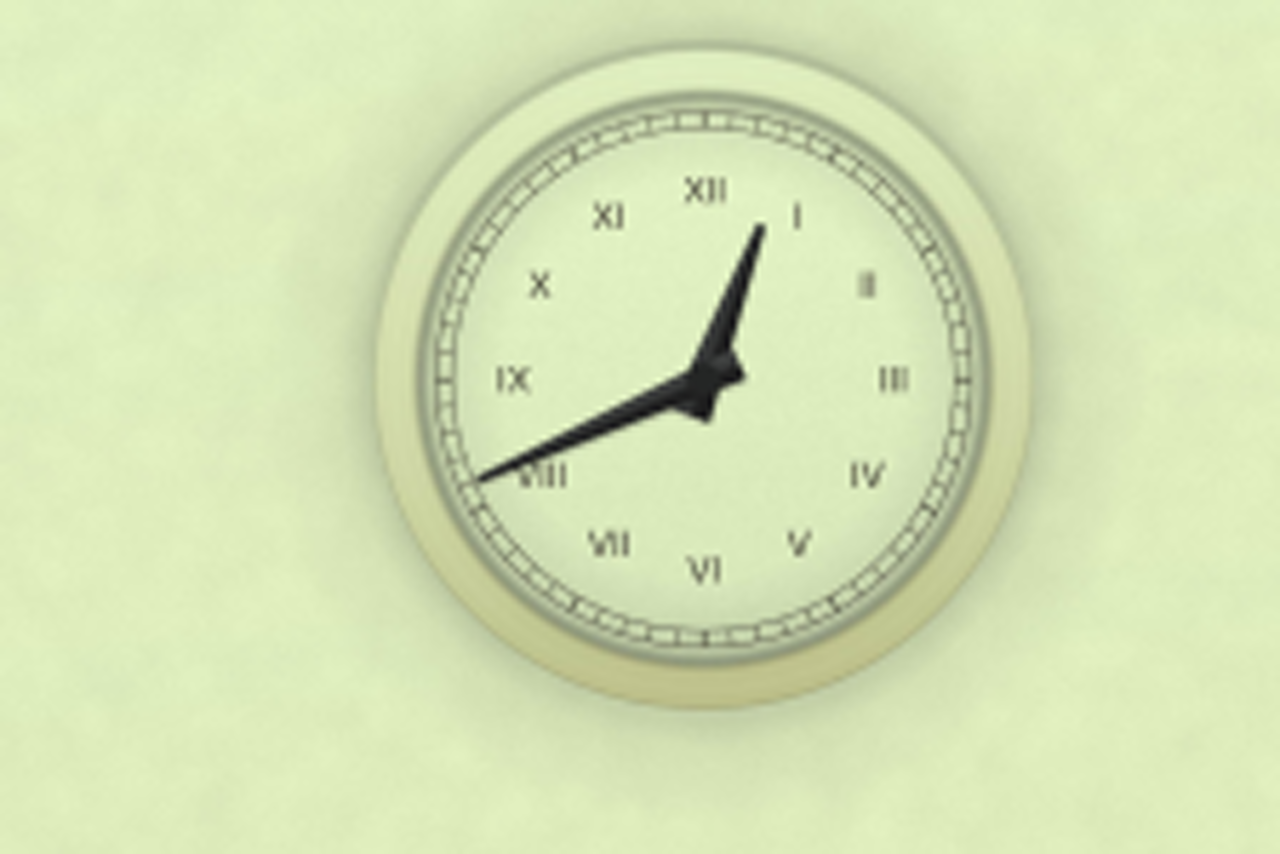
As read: 12h41
